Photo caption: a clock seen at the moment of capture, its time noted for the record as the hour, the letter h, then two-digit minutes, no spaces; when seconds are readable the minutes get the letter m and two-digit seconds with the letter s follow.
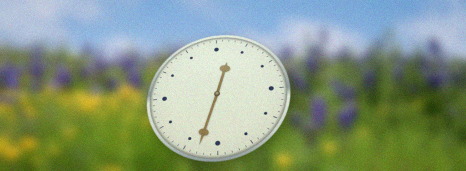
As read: 12h33
